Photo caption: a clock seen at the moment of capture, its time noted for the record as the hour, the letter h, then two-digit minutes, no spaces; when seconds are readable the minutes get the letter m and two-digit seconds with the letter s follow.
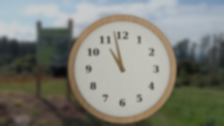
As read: 10h58
